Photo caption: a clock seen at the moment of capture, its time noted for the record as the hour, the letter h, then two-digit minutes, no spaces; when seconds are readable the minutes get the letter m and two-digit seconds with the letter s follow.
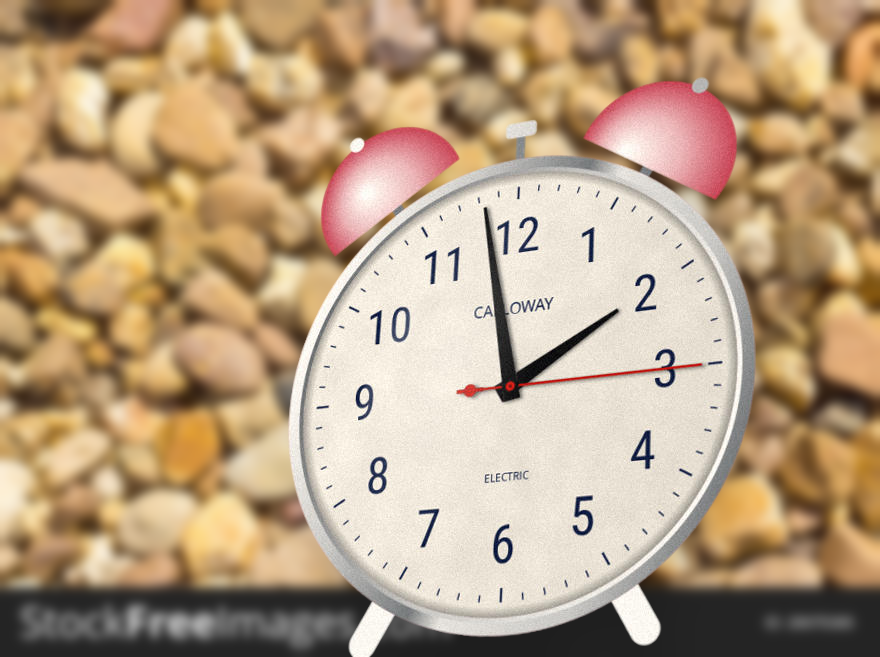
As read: 1h58m15s
